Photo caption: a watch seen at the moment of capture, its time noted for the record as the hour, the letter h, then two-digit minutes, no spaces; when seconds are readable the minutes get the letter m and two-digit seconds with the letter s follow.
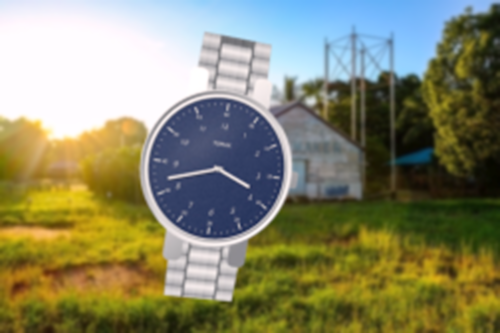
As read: 3h42
